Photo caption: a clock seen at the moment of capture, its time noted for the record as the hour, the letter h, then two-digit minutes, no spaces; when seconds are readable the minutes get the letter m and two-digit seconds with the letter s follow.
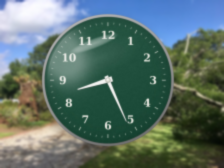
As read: 8h26
